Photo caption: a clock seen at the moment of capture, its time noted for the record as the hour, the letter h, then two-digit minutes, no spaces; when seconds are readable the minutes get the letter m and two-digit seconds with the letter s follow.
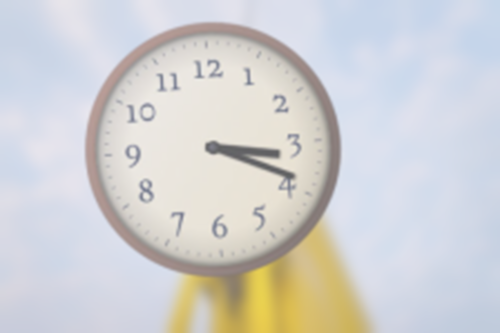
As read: 3h19
